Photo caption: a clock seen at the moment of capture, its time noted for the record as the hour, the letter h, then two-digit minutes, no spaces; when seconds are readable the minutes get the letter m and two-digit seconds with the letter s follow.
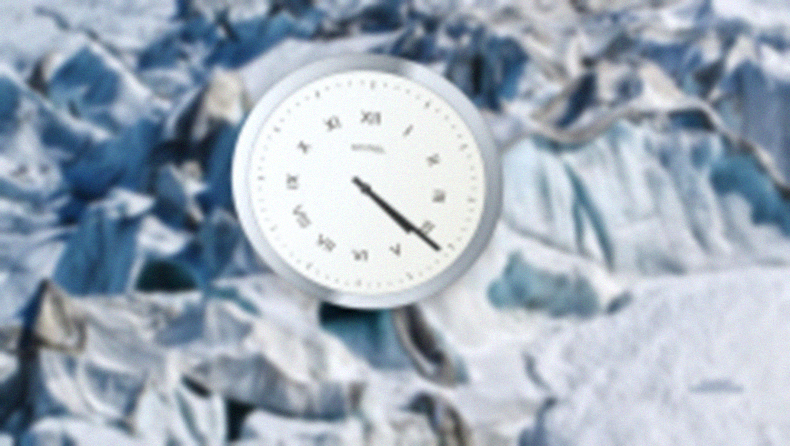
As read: 4h21
